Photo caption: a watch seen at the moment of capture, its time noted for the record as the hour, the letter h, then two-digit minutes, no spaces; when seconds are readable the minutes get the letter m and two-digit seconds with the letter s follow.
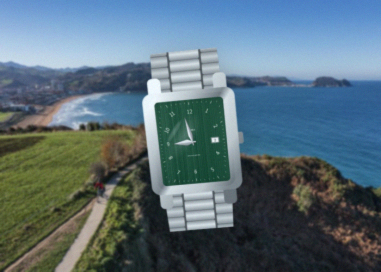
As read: 8h58
